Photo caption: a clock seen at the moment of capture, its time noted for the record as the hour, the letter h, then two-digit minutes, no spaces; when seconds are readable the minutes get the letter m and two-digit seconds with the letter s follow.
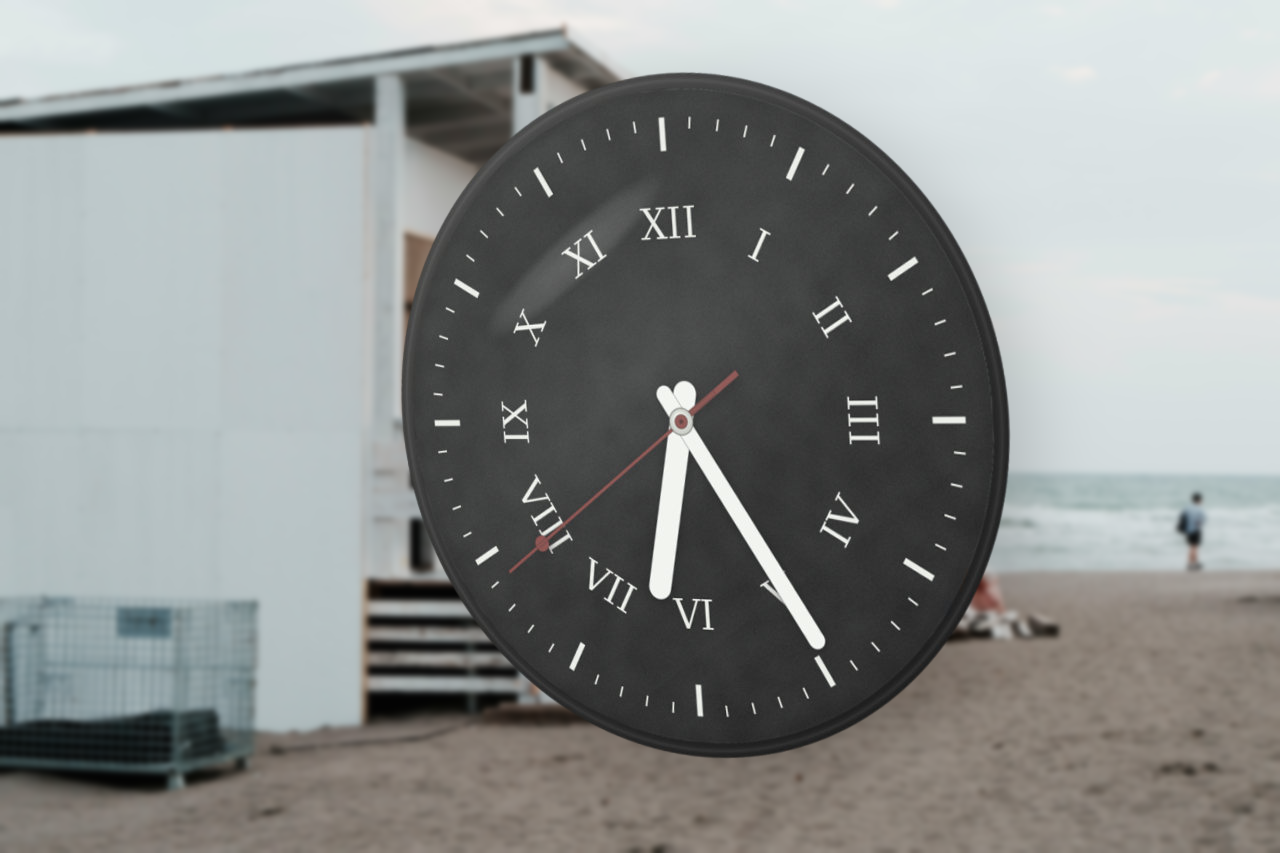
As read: 6h24m39s
